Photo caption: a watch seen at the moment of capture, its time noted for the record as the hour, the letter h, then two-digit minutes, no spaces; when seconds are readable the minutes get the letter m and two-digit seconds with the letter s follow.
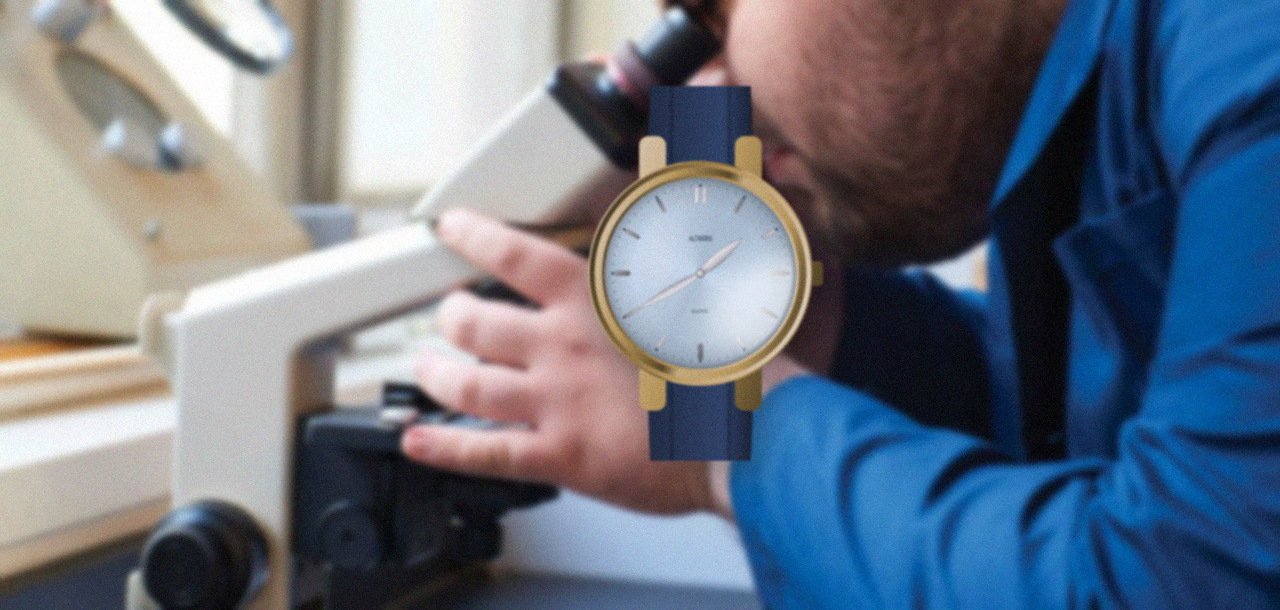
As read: 1h40
